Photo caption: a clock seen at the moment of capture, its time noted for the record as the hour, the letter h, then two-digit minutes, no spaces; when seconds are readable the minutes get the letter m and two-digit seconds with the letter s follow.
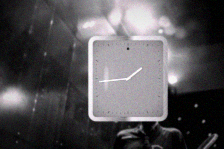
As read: 1h44
